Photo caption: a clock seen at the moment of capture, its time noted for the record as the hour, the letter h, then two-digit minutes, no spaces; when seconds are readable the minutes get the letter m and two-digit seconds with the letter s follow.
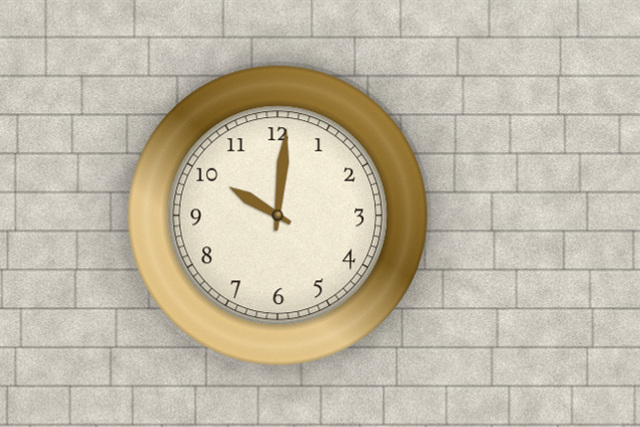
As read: 10h01
